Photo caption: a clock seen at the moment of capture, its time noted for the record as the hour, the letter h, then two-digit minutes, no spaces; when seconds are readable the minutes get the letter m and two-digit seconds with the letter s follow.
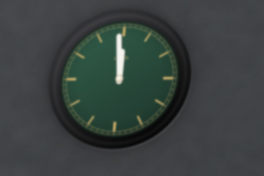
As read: 11h59
